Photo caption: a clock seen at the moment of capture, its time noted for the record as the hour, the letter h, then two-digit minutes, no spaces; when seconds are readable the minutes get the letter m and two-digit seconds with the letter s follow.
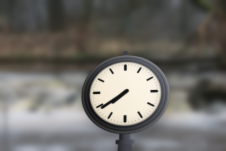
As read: 7h39
